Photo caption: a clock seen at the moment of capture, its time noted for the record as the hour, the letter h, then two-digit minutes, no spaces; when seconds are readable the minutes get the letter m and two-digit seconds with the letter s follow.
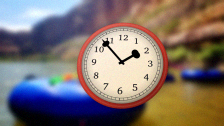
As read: 1h53
